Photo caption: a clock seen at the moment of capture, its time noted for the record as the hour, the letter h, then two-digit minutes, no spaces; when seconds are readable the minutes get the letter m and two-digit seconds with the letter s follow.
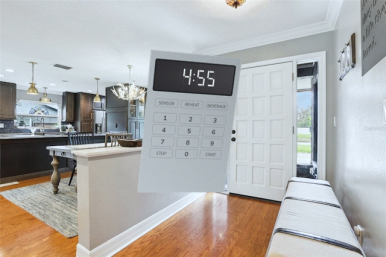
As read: 4h55
